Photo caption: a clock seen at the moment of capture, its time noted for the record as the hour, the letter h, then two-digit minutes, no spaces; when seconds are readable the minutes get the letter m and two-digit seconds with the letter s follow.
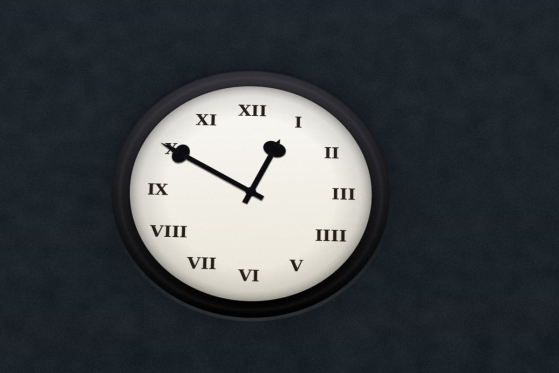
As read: 12h50
